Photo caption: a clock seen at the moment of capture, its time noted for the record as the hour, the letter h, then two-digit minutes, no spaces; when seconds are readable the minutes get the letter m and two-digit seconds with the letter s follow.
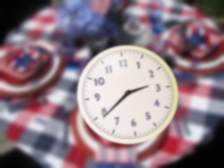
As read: 2h39
